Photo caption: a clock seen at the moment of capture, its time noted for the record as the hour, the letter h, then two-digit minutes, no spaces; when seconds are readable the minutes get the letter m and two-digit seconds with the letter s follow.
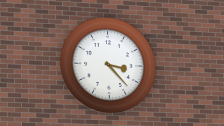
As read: 3h23
